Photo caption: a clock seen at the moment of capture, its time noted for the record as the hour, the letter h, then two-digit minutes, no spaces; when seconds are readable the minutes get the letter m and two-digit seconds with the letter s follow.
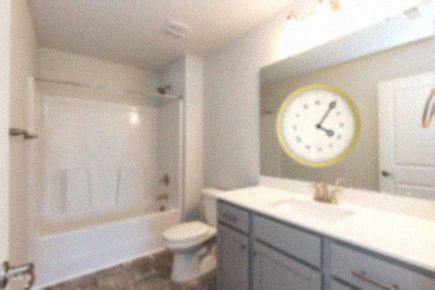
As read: 4h06
